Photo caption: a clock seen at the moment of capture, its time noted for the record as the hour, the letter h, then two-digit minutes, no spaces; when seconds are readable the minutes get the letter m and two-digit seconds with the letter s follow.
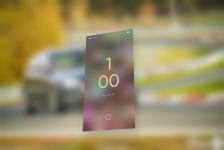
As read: 1h00
